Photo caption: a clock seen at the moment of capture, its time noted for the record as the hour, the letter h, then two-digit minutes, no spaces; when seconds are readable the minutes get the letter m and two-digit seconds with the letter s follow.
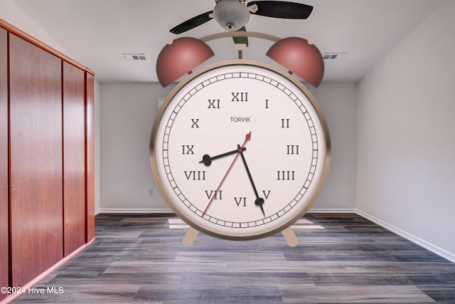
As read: 8h26m35s
